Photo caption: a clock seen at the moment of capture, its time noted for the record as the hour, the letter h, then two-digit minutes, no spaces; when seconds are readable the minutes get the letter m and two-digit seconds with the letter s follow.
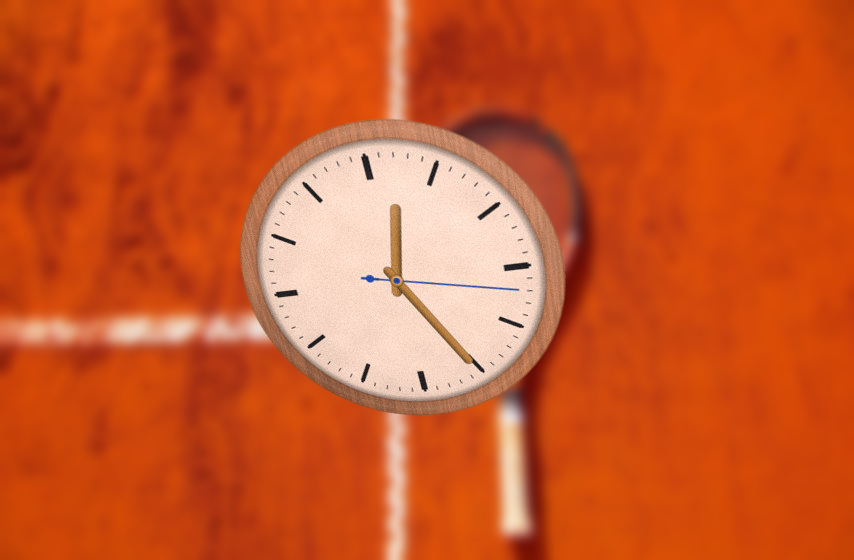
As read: 12h25m17s
